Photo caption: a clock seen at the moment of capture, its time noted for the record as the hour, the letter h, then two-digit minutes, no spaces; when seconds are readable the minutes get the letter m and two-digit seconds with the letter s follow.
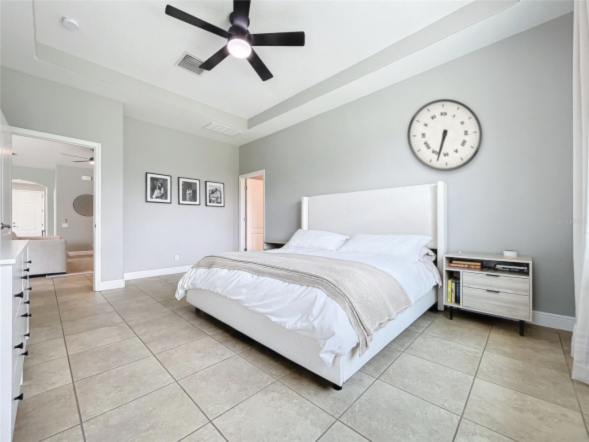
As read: 6h33
